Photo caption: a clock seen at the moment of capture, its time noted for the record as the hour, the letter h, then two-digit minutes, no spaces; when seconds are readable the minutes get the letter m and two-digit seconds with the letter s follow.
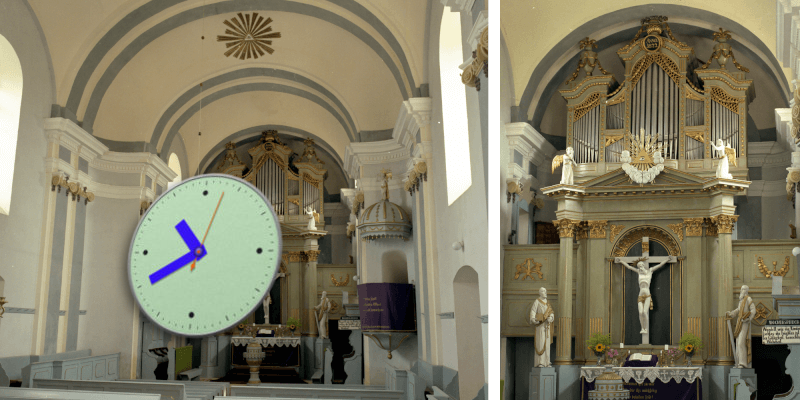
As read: 10h40m03s
